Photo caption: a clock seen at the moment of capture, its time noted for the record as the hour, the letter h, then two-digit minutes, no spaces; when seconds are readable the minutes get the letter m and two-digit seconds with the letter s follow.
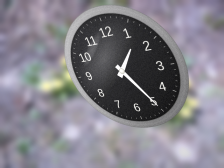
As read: 1h25
